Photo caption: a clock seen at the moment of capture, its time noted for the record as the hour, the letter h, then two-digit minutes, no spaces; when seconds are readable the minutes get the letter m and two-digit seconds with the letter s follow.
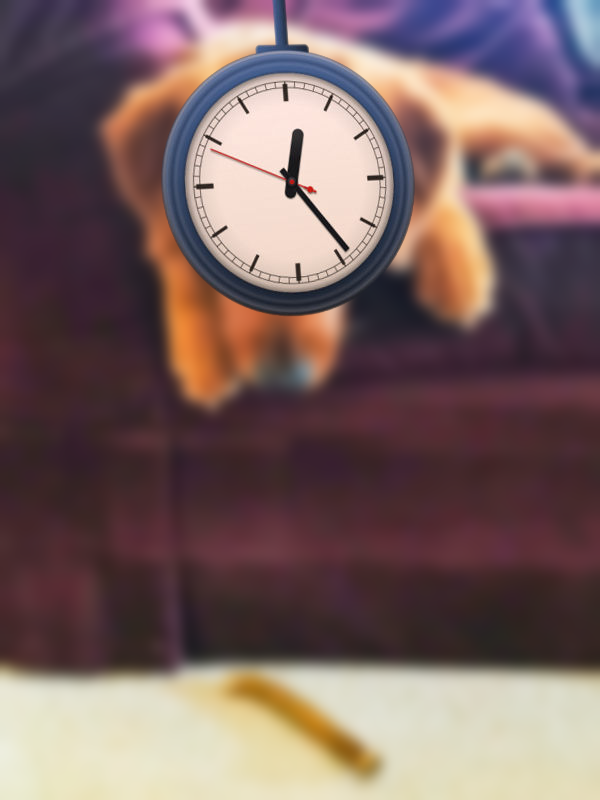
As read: 12h23m49s
